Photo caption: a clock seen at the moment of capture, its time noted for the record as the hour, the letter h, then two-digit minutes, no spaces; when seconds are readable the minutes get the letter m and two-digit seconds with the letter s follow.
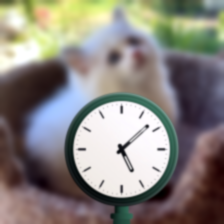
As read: 5h08
